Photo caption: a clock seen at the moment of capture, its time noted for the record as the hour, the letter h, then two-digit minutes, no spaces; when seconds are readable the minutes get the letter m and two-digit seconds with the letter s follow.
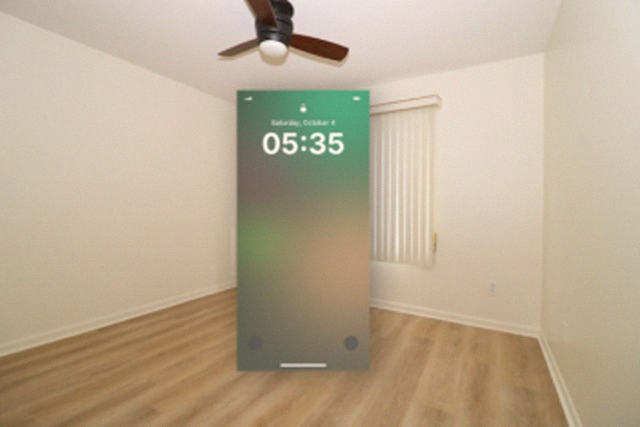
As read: 5h35
